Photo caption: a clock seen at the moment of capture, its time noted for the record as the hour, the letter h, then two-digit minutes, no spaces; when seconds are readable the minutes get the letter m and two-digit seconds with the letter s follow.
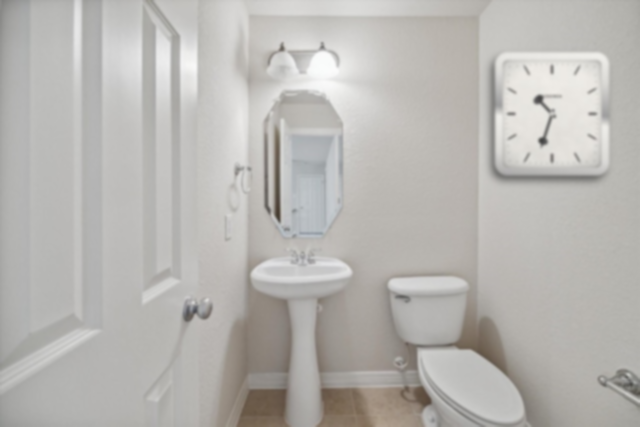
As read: 10h33
